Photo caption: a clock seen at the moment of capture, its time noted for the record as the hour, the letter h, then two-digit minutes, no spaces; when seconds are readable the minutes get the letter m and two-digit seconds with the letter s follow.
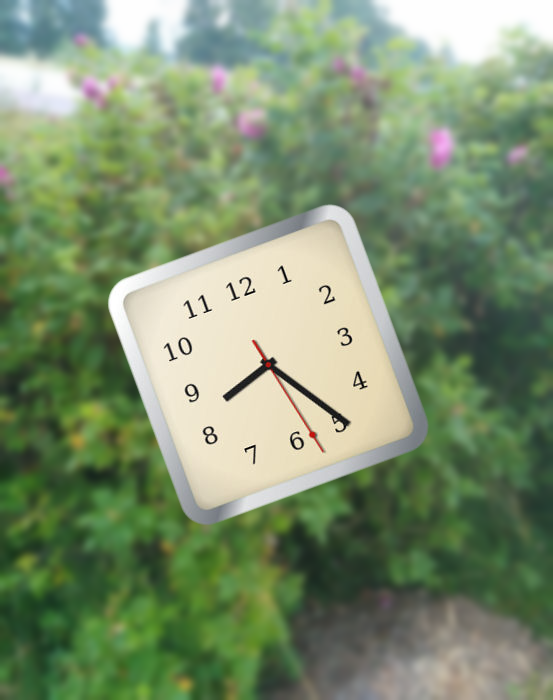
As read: 8h24m28s
